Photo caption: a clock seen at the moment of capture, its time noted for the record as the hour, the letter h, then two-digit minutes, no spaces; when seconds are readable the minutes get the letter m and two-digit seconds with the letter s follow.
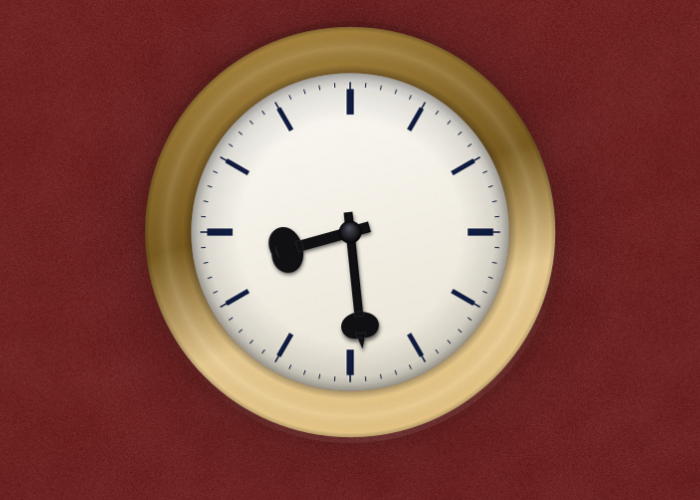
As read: 8h29
